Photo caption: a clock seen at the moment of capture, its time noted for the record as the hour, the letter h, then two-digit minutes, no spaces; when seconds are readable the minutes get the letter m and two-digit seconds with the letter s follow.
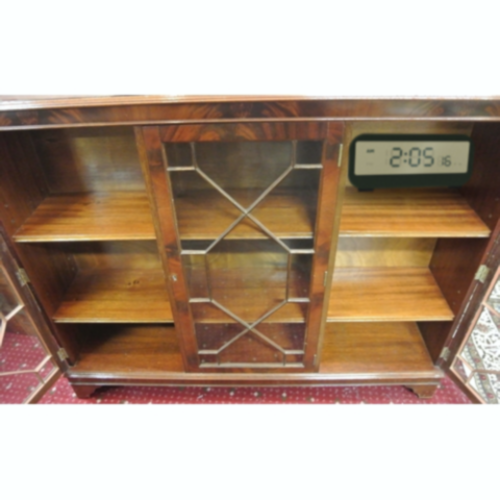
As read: 2h05
